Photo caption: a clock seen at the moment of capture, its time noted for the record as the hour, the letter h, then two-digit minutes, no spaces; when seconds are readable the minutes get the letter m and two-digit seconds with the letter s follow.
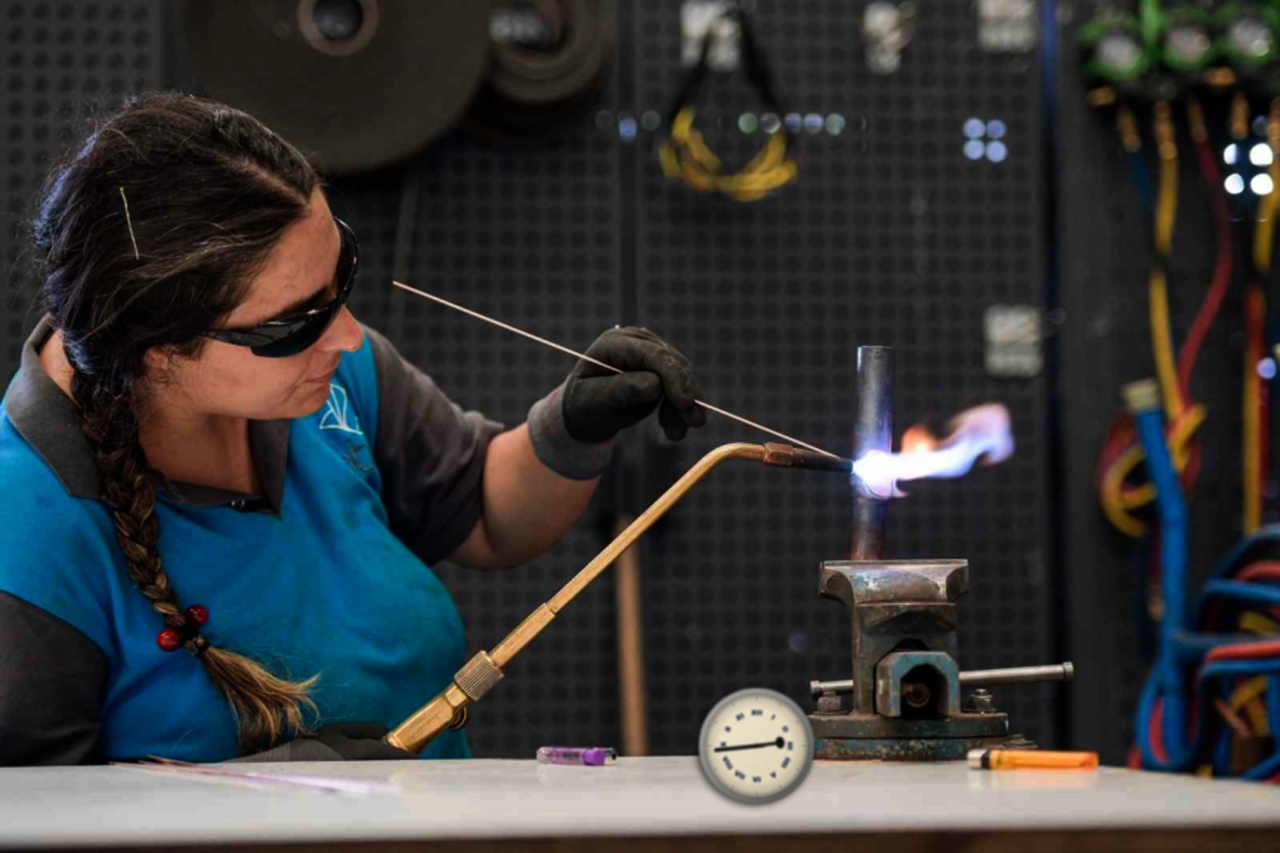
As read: 2h44
